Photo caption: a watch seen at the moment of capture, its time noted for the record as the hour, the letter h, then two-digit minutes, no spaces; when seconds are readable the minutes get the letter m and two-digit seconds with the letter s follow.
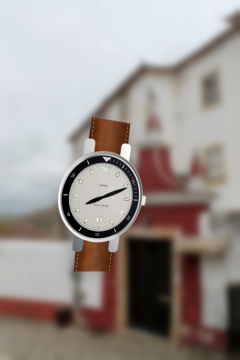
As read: 8h11
